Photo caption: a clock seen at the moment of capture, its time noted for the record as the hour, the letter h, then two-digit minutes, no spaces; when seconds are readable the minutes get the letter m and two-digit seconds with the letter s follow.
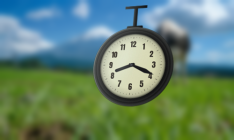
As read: 8h19
